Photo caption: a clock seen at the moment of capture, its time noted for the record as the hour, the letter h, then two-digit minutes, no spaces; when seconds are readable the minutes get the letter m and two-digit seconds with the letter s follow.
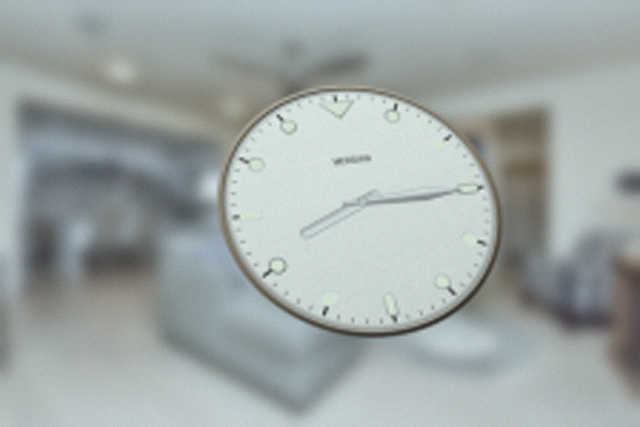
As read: 8h15
